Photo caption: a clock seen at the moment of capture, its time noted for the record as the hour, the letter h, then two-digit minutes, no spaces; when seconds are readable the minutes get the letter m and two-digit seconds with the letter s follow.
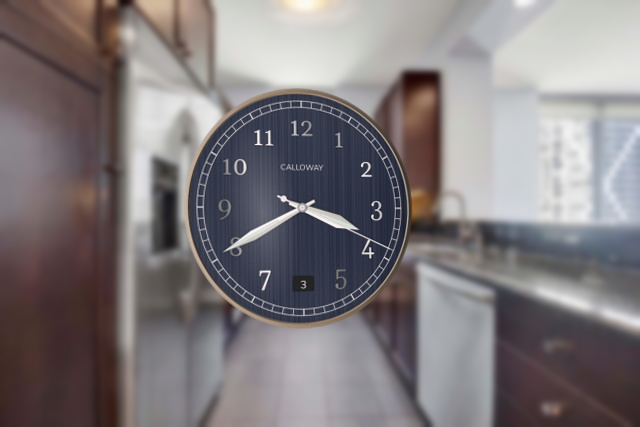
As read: 3h40m19s
